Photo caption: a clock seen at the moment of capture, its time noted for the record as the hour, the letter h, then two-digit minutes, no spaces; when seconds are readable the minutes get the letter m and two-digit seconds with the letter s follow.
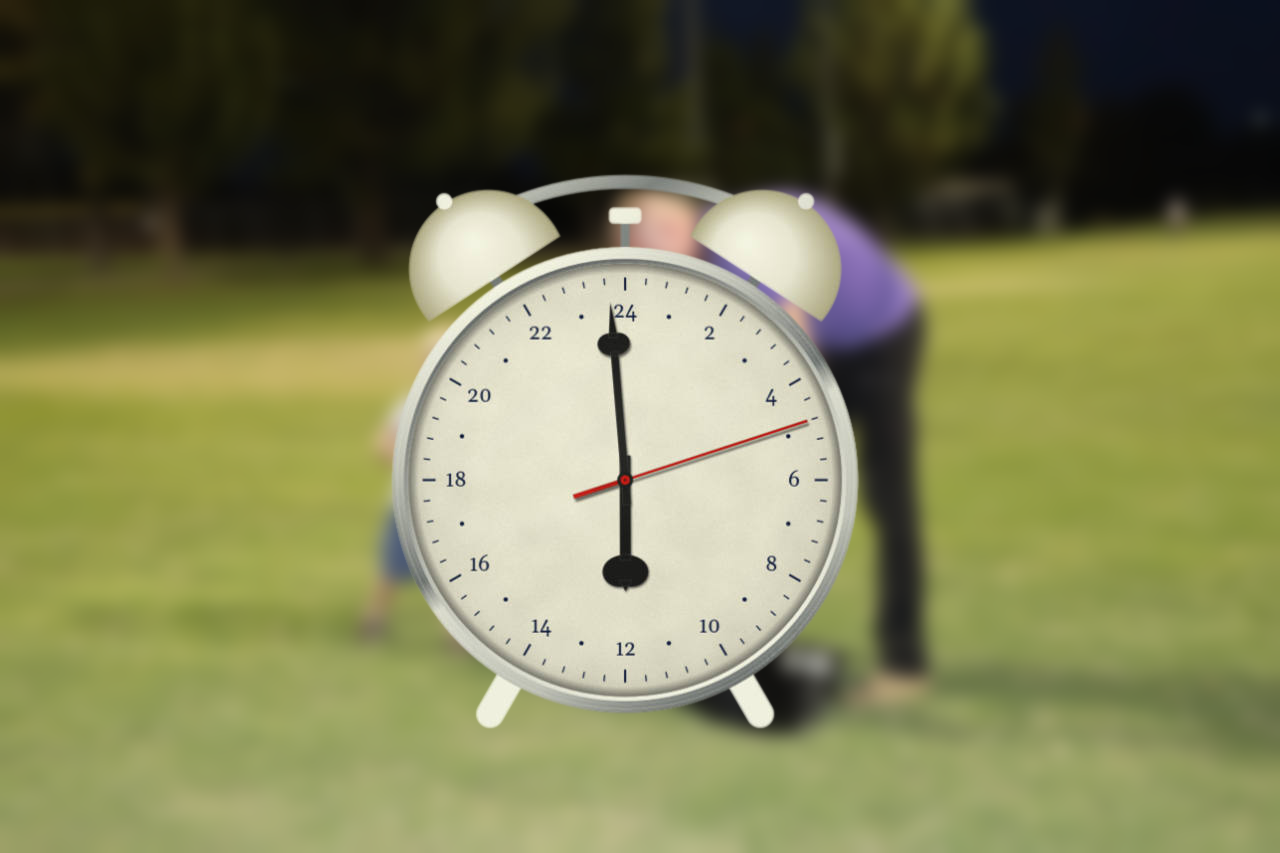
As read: 11h59m12s
